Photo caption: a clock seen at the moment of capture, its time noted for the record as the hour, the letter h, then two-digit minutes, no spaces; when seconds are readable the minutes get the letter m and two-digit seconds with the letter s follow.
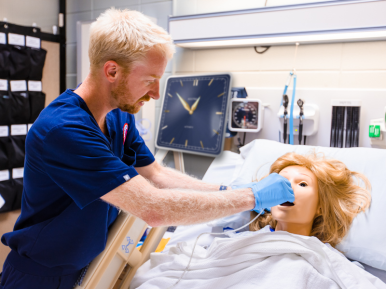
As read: 12h52
